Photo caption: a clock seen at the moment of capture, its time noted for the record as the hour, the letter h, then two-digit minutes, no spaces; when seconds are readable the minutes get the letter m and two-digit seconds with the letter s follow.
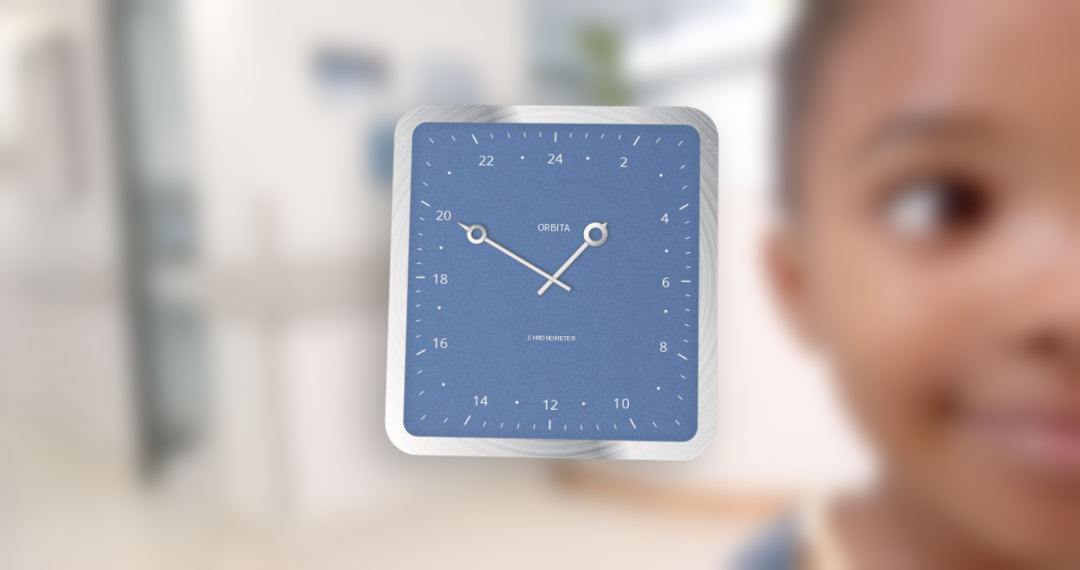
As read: 2h50
